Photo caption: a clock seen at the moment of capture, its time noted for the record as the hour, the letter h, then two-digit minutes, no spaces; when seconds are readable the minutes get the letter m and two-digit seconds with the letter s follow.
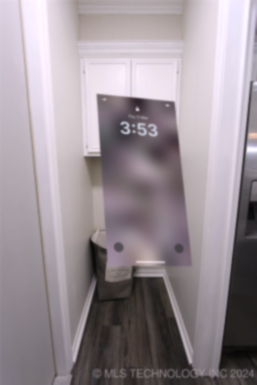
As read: 3h53
